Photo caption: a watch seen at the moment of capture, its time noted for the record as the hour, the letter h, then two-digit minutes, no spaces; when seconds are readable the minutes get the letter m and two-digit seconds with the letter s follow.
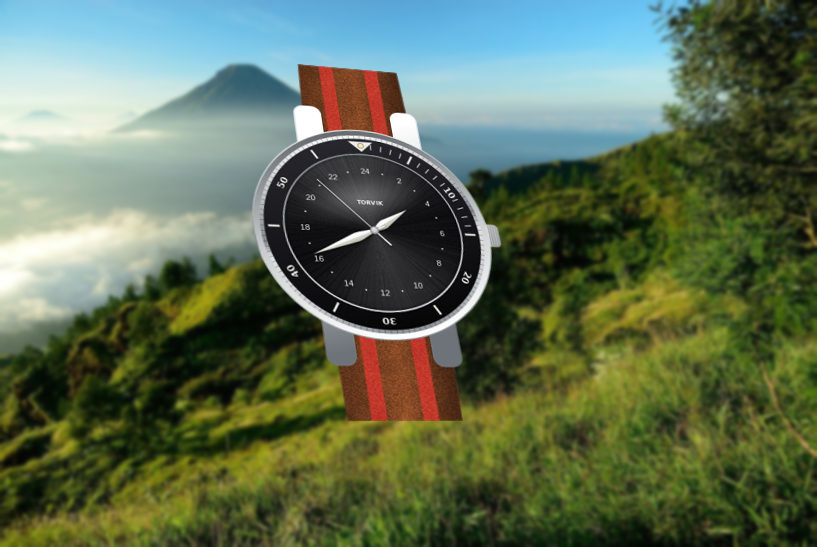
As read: 3h40m53s
